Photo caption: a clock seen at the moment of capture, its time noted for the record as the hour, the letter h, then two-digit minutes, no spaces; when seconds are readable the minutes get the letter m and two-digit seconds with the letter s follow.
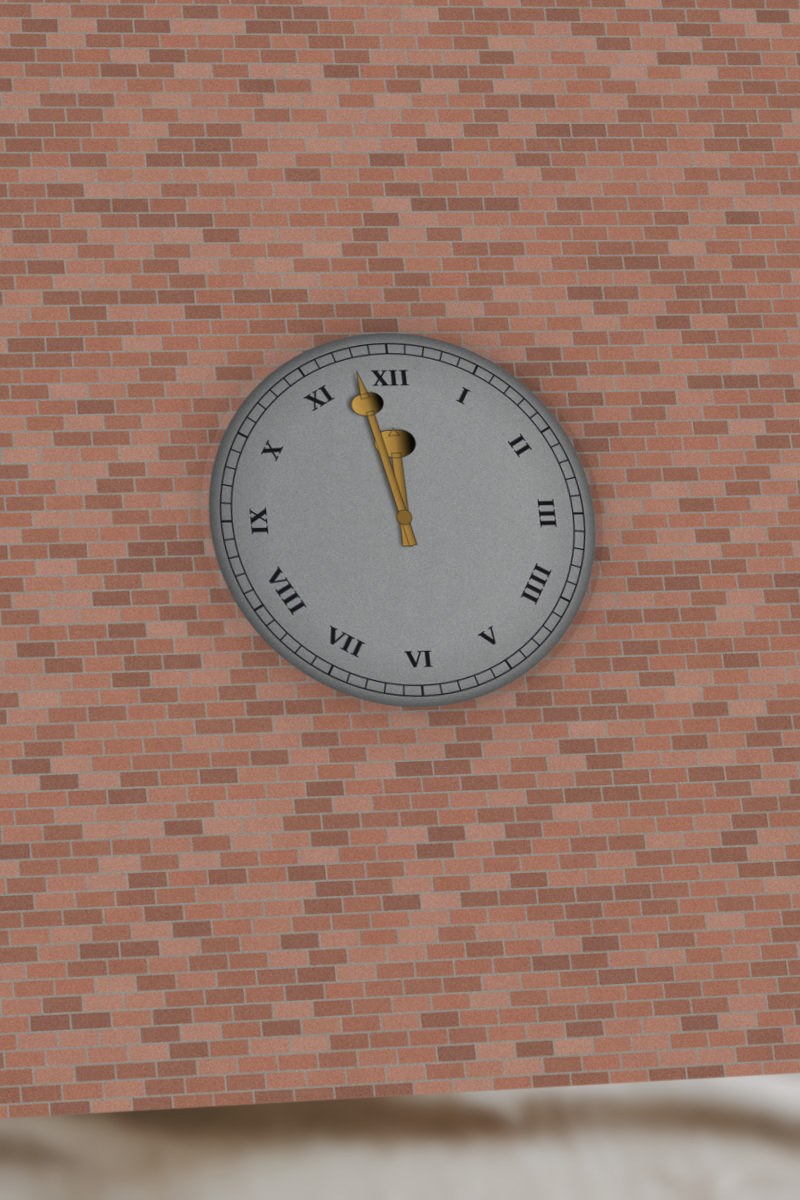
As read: 11h58
